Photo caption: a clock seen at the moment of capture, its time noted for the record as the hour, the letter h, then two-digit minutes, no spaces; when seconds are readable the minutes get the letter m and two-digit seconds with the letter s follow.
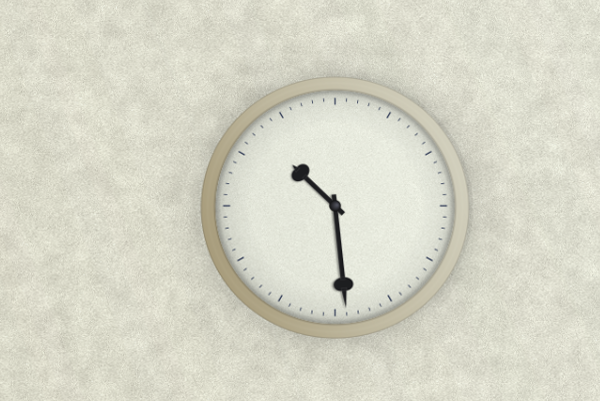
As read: 10h29
